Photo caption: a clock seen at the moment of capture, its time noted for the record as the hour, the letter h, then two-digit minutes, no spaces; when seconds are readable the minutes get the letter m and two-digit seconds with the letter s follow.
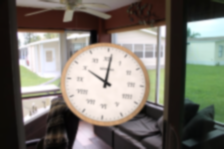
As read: 10h01
